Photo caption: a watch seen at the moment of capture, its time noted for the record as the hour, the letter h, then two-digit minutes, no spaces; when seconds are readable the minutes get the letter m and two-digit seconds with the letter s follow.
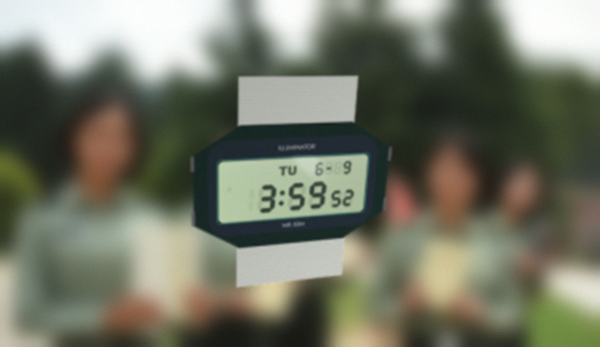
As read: 3h59m52s
